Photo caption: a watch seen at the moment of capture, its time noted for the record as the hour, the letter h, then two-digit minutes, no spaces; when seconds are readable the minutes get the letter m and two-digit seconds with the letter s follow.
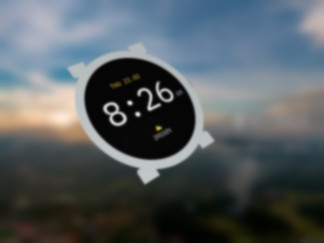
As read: 8h26
